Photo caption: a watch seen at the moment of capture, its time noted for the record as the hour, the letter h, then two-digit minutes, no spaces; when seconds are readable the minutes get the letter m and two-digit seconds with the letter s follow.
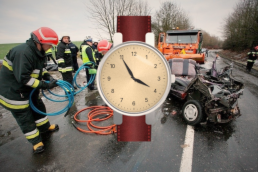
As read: 3h55
